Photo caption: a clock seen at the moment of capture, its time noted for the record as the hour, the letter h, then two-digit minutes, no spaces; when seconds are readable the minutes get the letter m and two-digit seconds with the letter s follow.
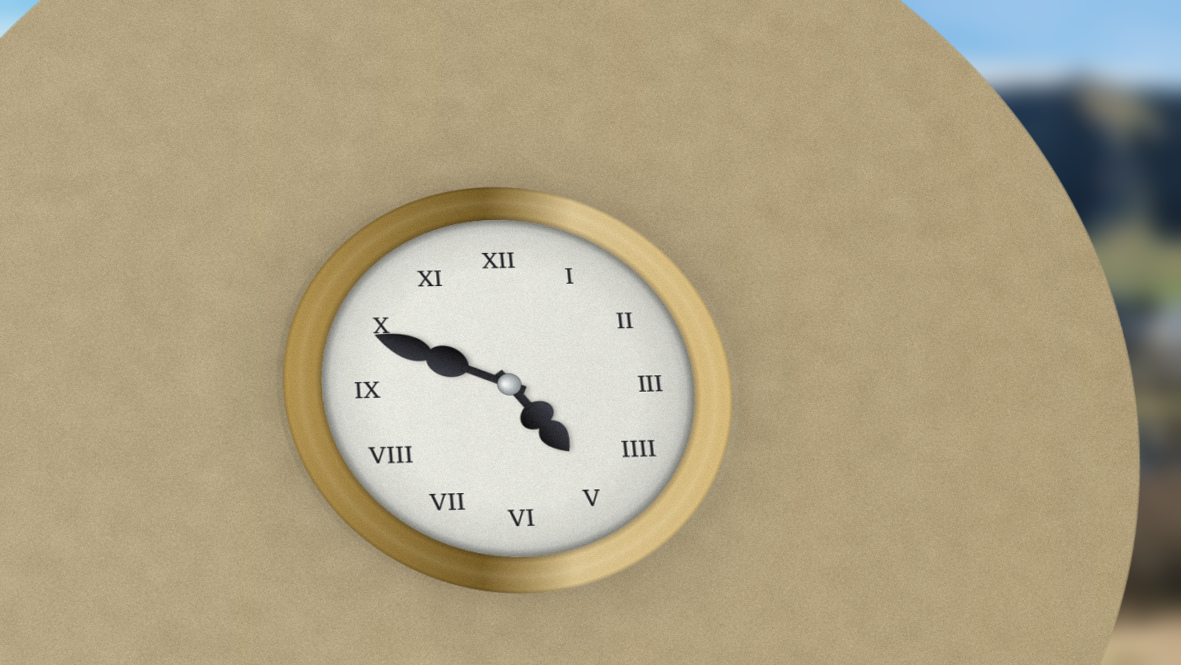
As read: 4h49
